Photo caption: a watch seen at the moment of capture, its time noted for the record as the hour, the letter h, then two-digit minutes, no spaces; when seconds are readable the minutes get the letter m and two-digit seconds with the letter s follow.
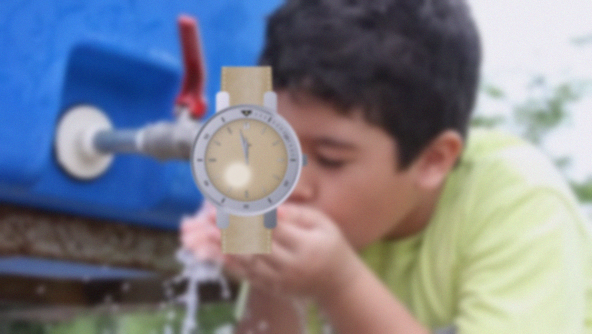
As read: 11h58
